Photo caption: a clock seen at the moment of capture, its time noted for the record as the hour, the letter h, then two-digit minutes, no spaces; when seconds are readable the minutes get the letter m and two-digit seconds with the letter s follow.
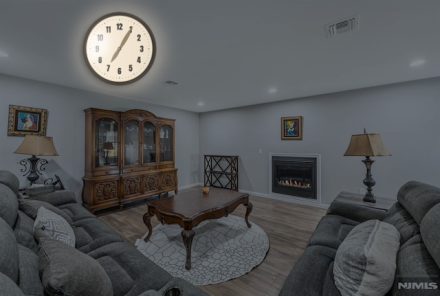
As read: 7h05
